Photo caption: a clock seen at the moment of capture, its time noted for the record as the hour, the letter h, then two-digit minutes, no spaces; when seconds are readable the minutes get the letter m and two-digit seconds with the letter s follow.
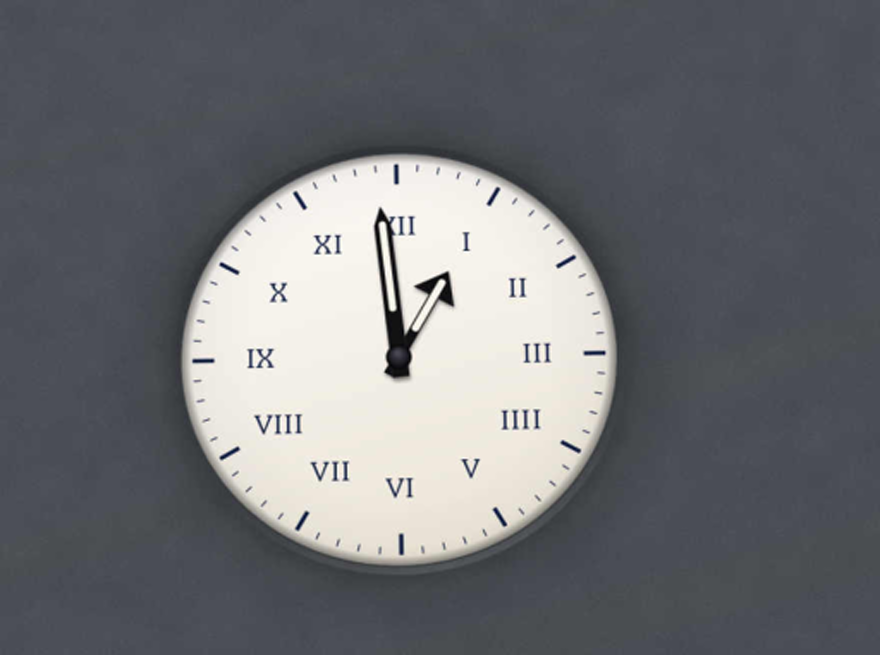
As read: 12h59
